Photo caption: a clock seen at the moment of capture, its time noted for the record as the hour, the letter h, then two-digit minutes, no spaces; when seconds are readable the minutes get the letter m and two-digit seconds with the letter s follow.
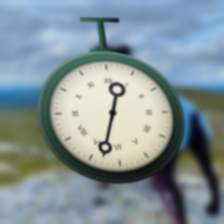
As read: 12h33
